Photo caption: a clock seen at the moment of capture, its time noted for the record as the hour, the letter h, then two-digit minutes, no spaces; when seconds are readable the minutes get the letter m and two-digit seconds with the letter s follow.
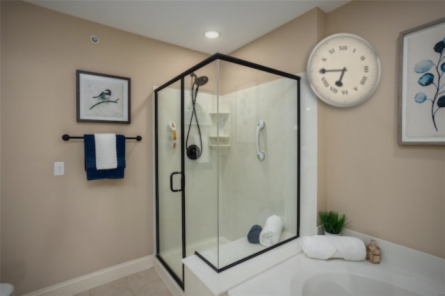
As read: 6h45
